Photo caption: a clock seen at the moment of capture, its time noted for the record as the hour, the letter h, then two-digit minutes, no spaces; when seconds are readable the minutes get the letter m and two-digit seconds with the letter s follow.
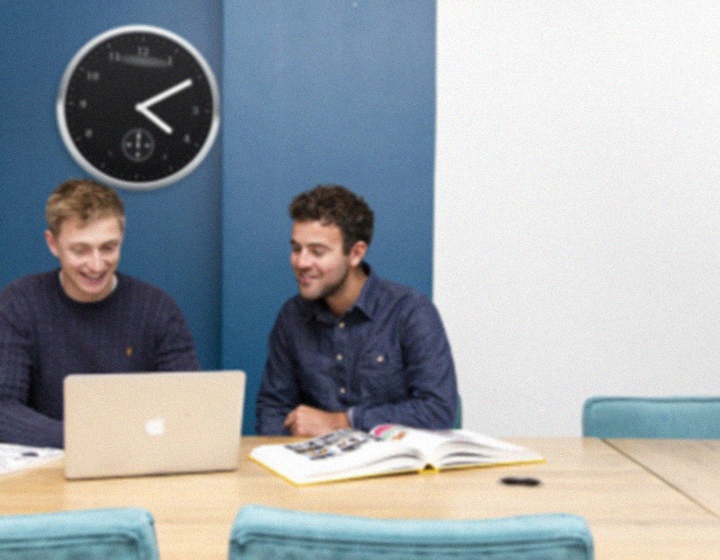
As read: 4h10
